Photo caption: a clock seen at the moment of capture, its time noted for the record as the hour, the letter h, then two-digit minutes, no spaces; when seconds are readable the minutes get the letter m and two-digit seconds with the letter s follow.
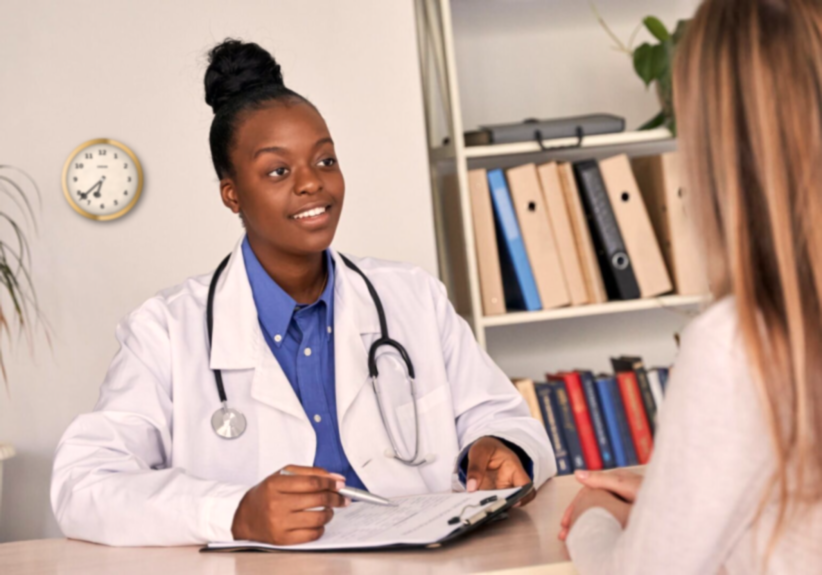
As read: 6h38
